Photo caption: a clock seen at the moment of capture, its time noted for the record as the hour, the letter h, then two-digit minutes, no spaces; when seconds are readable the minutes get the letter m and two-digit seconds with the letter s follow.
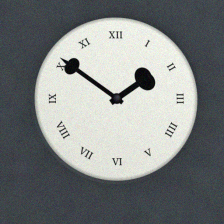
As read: 1h51
